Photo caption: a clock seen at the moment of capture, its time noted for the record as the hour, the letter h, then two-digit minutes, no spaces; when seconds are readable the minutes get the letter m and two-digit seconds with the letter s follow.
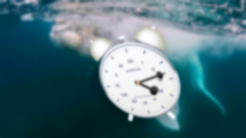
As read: 4h13
